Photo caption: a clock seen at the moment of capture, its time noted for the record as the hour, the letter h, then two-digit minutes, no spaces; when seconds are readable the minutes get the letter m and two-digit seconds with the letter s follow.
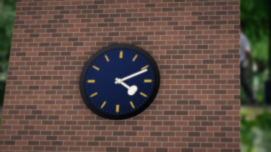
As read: 4h11
